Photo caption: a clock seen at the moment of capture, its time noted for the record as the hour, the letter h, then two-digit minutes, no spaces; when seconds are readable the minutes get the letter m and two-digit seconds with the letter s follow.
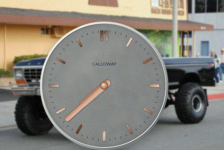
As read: 7h38
